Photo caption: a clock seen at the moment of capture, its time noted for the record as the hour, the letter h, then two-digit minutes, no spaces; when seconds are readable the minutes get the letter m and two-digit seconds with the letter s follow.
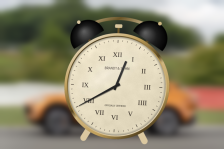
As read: 12h40
